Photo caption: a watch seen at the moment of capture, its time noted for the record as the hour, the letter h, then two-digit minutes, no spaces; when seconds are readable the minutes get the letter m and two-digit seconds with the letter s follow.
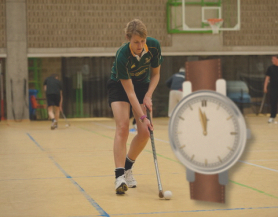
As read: 11h58
